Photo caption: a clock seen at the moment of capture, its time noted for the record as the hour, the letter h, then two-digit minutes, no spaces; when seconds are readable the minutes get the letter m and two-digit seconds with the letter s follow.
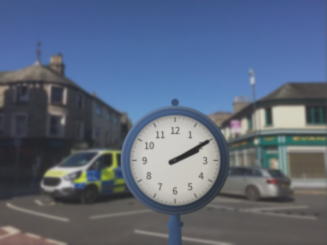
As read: 2h10
